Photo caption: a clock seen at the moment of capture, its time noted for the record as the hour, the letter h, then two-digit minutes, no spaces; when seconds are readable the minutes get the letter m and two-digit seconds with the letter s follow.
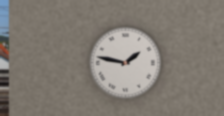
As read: 1h47
